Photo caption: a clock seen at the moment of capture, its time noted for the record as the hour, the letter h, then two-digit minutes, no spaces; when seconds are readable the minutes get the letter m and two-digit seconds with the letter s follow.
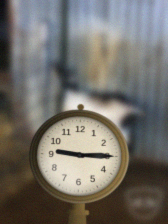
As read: 9h15
